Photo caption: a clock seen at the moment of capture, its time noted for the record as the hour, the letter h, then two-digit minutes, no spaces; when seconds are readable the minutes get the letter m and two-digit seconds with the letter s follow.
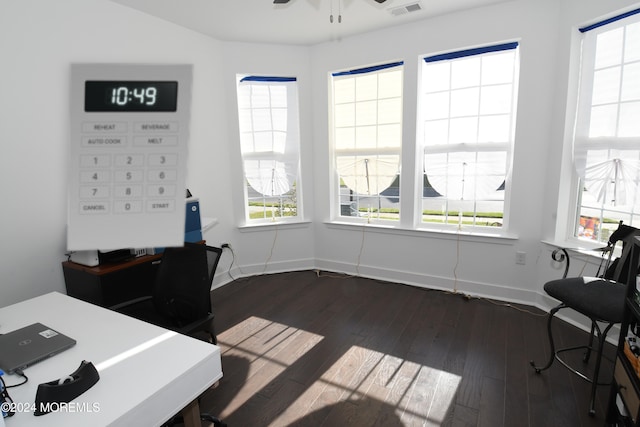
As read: 10h49
